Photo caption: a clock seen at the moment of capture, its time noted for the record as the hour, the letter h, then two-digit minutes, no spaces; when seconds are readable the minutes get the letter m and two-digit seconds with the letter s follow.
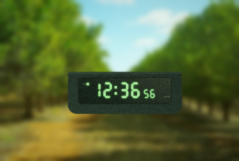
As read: 12h36m56s
